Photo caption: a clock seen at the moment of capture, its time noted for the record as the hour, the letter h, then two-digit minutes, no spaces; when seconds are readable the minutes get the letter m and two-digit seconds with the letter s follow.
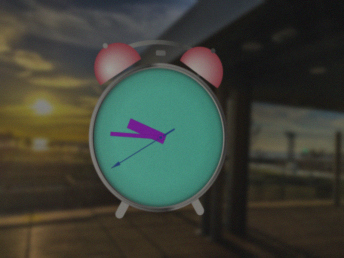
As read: 9h45m40s
